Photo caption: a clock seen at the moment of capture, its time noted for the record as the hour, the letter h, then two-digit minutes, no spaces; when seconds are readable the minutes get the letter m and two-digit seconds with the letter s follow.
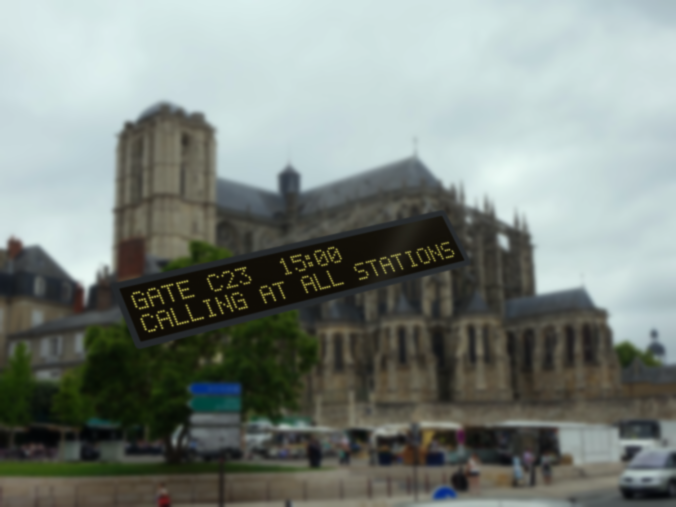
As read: 15h00
